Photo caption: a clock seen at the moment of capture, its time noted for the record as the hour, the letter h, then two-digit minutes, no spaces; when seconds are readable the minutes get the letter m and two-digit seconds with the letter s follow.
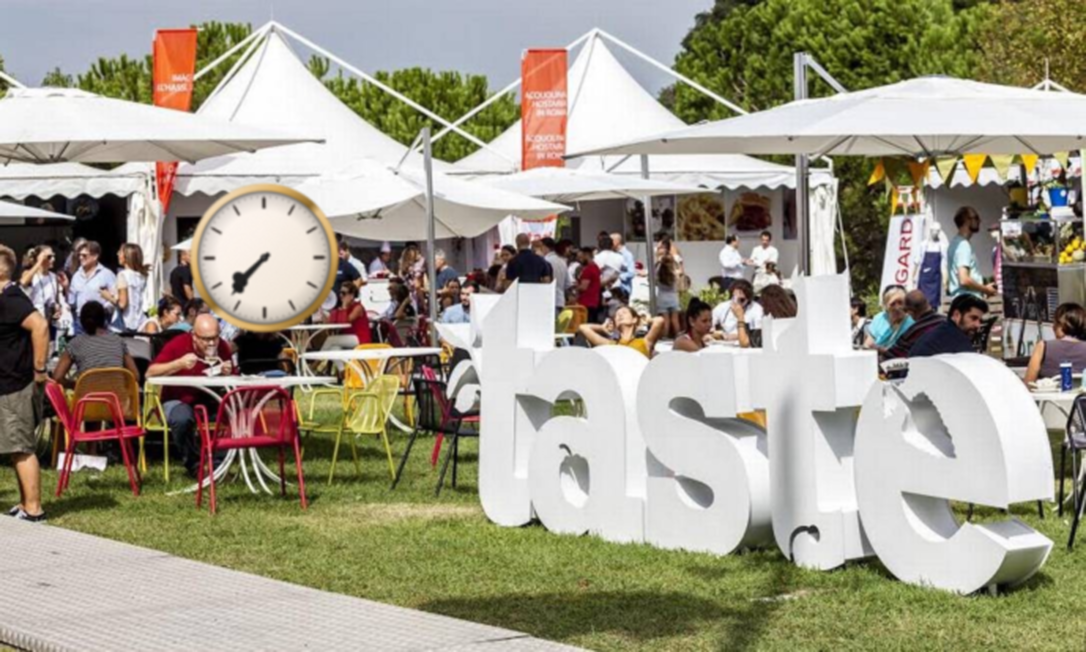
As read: 7h37
